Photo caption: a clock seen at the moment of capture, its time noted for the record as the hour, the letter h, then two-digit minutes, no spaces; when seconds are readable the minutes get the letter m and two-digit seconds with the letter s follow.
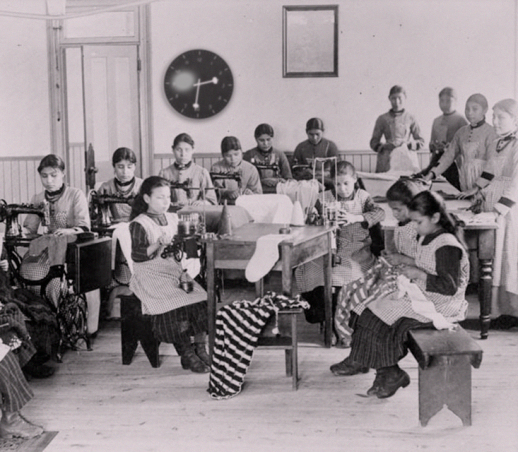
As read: 2h31
